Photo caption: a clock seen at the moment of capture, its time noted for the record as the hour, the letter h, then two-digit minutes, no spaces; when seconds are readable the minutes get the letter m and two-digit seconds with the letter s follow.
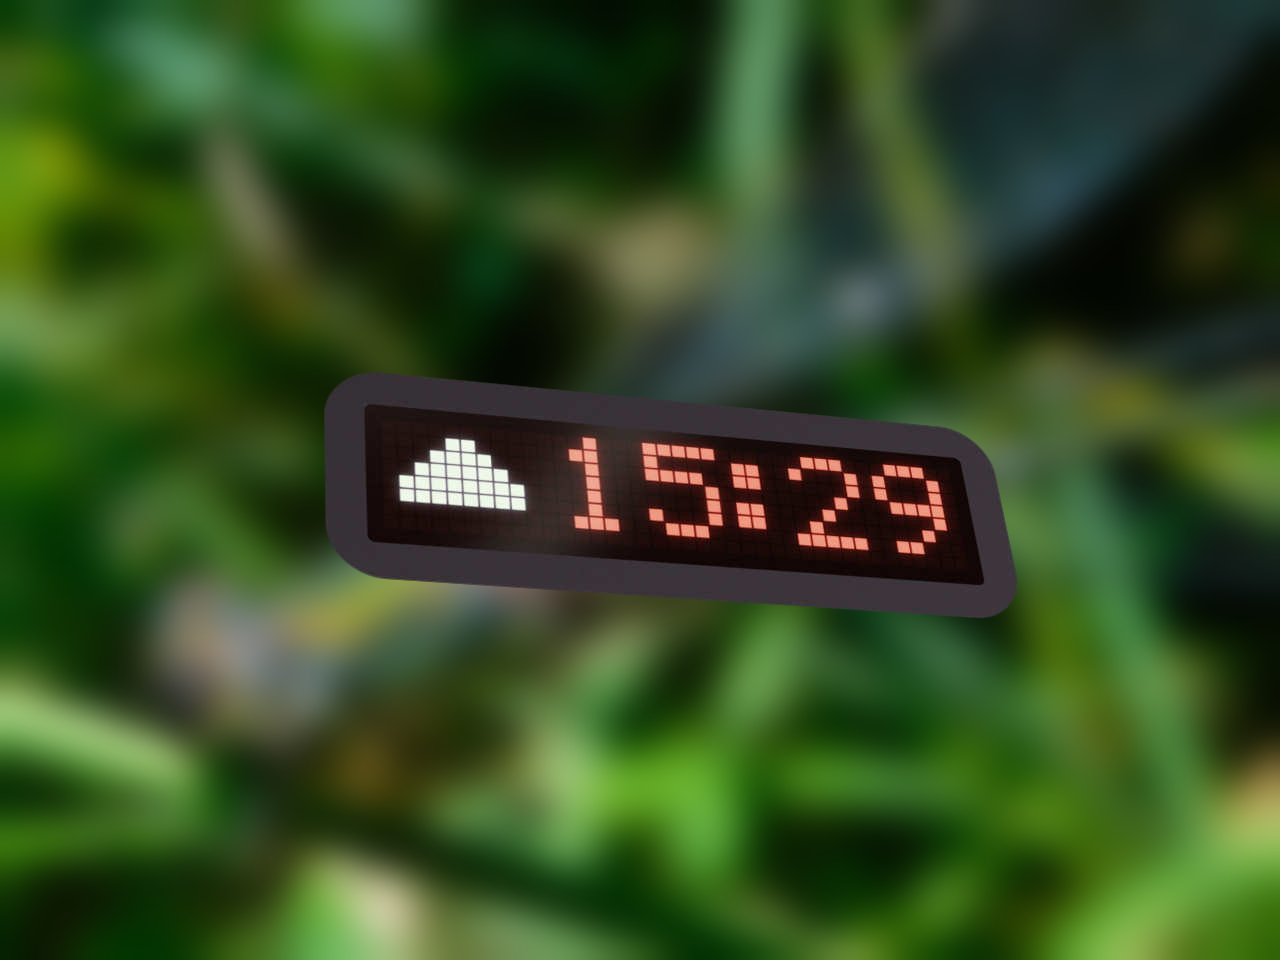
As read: 15h29
